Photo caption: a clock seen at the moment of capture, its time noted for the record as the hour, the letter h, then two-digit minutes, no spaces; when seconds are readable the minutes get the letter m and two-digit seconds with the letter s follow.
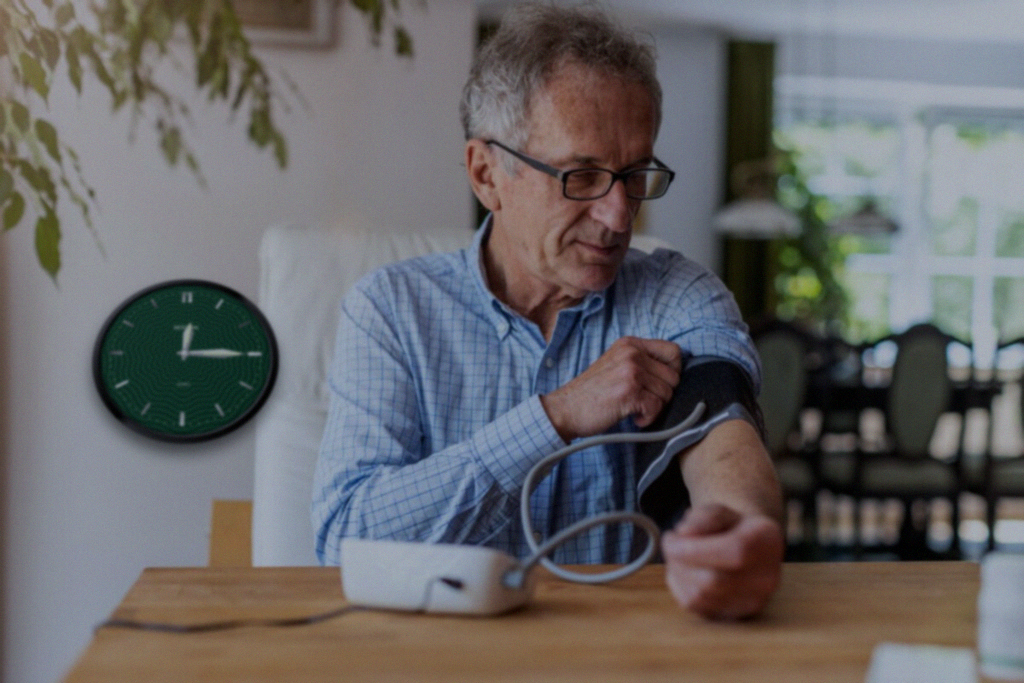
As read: 12h15
